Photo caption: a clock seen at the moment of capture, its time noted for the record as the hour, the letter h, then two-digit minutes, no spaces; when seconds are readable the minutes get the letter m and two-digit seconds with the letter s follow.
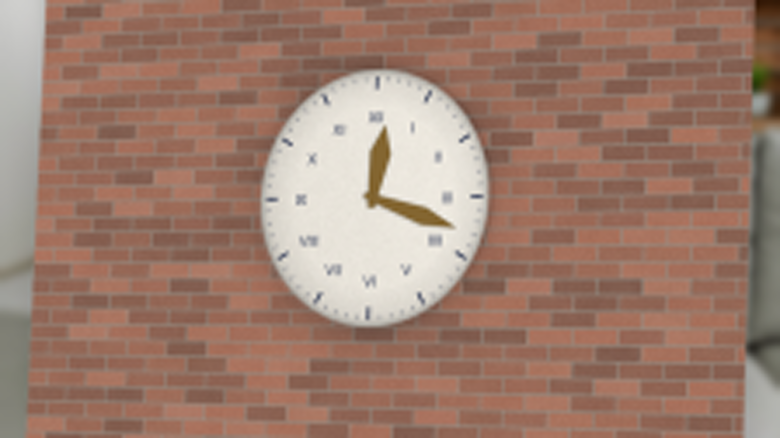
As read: 12h18
